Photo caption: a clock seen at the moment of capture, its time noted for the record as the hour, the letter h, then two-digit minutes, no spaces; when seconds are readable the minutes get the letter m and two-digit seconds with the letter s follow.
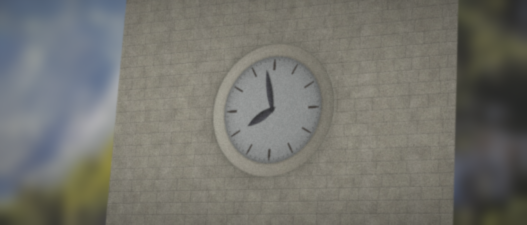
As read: 7h58
